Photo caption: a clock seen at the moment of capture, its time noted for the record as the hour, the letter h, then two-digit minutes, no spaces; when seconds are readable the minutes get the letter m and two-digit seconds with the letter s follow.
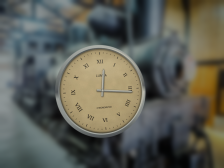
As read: 12h16
